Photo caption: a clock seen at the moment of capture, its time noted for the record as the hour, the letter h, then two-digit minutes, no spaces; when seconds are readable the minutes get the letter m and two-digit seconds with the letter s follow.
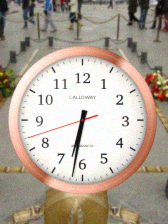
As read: 6h31m42s
